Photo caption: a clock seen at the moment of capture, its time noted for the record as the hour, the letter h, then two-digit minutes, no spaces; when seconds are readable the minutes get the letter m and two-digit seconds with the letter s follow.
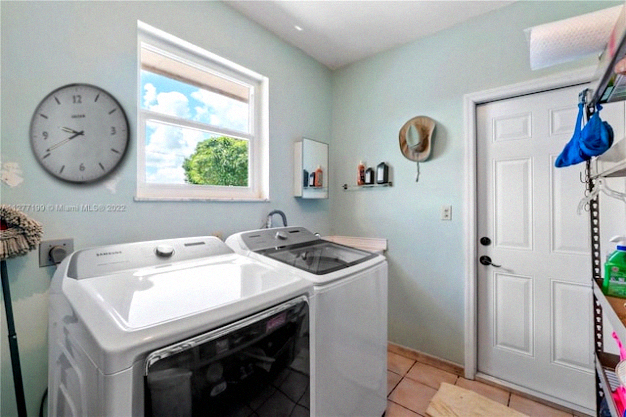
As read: 9h41
